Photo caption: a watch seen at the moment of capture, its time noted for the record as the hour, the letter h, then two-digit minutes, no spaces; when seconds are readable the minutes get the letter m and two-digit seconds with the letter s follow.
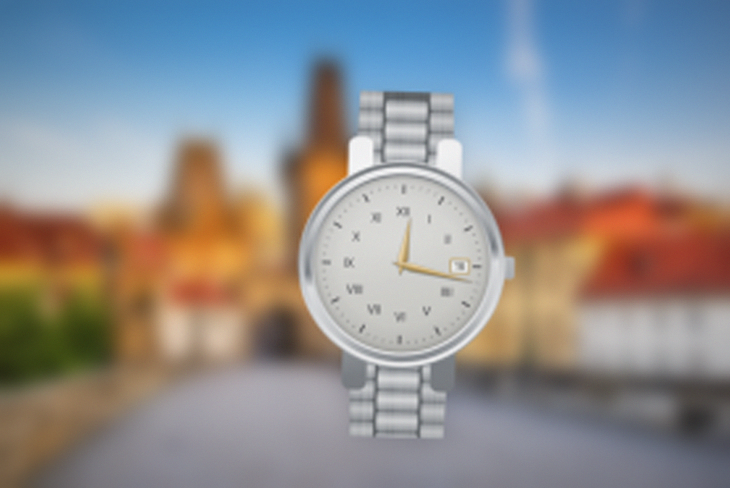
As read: 12h17
